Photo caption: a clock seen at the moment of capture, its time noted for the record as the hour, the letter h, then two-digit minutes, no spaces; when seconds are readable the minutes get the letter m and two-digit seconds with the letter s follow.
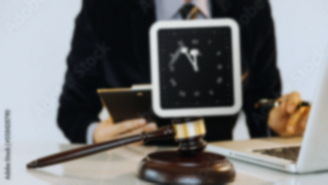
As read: 11h55
